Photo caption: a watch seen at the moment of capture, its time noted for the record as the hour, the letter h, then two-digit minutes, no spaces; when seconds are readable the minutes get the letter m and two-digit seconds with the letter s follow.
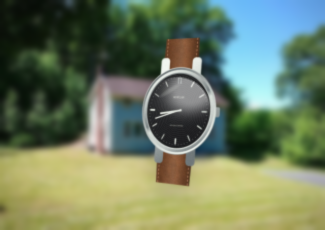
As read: 8h42
